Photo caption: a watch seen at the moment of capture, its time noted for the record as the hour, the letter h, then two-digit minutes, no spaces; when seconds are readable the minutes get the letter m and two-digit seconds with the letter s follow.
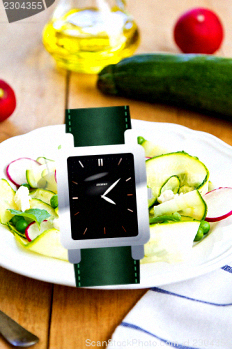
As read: 4h08
